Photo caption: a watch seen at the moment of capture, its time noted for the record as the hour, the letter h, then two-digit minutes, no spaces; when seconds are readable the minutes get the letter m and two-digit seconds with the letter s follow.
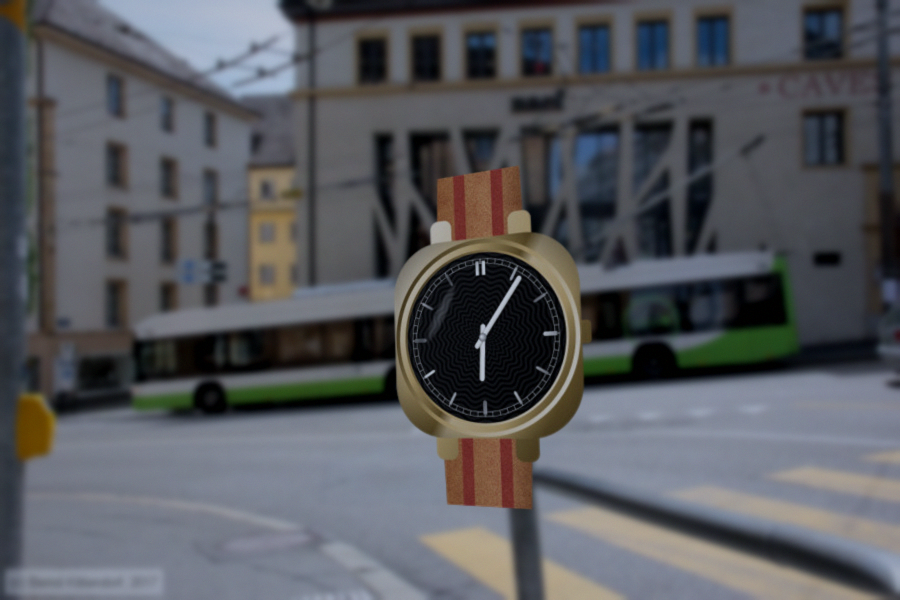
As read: 6h06
